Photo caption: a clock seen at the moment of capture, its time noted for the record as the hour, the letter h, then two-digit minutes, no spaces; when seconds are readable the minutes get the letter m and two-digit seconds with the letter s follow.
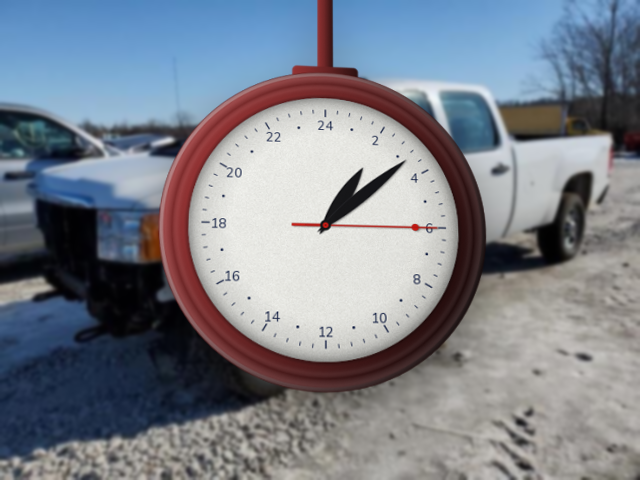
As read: 2h08m15s
